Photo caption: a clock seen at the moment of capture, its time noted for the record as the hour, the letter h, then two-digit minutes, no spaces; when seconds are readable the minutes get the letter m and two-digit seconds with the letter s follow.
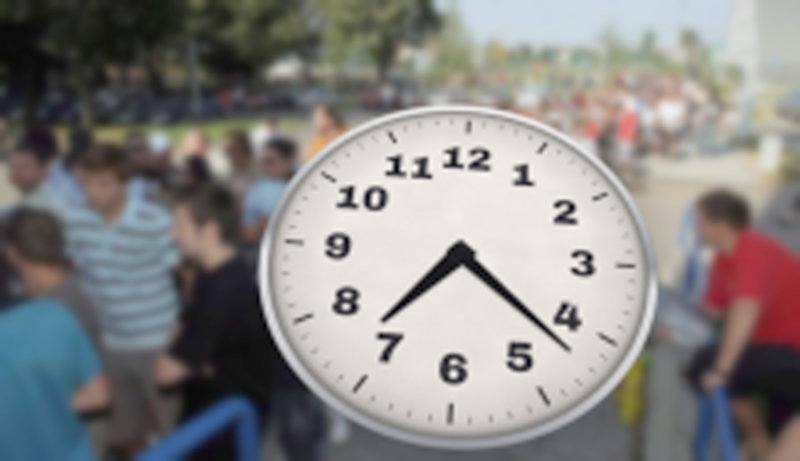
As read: 7h22
